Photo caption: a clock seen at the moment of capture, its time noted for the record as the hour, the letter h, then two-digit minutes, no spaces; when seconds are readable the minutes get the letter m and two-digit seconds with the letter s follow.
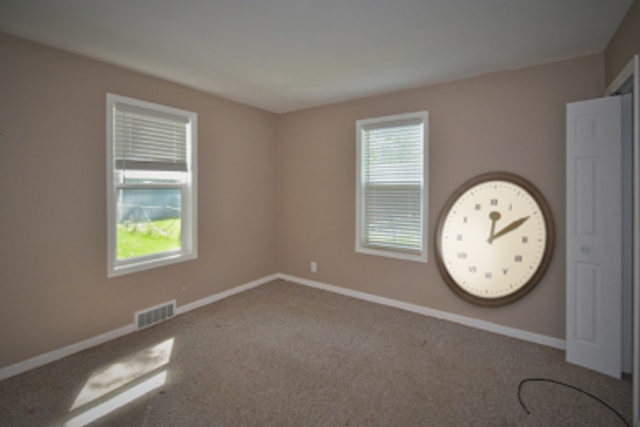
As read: 12h10
